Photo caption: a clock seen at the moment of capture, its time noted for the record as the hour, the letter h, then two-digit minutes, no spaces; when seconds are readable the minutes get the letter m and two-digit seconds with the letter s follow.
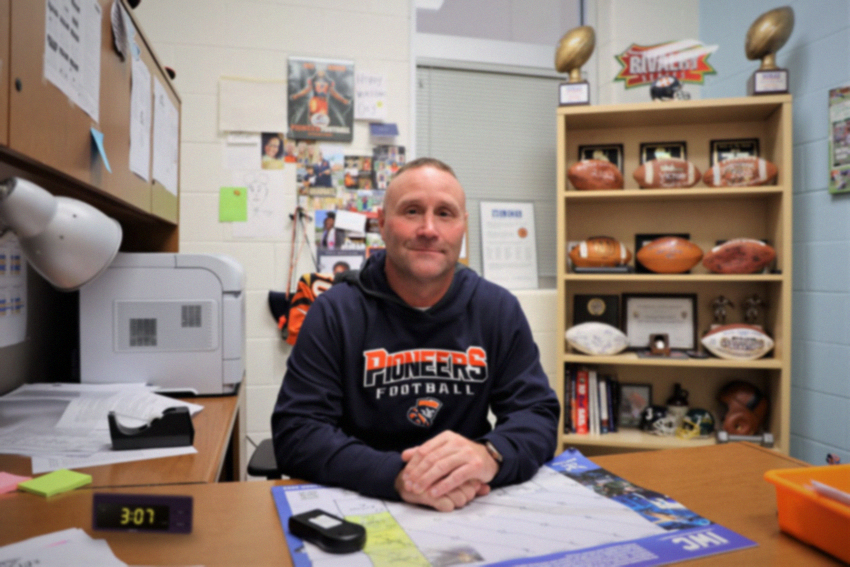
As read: 3h07
